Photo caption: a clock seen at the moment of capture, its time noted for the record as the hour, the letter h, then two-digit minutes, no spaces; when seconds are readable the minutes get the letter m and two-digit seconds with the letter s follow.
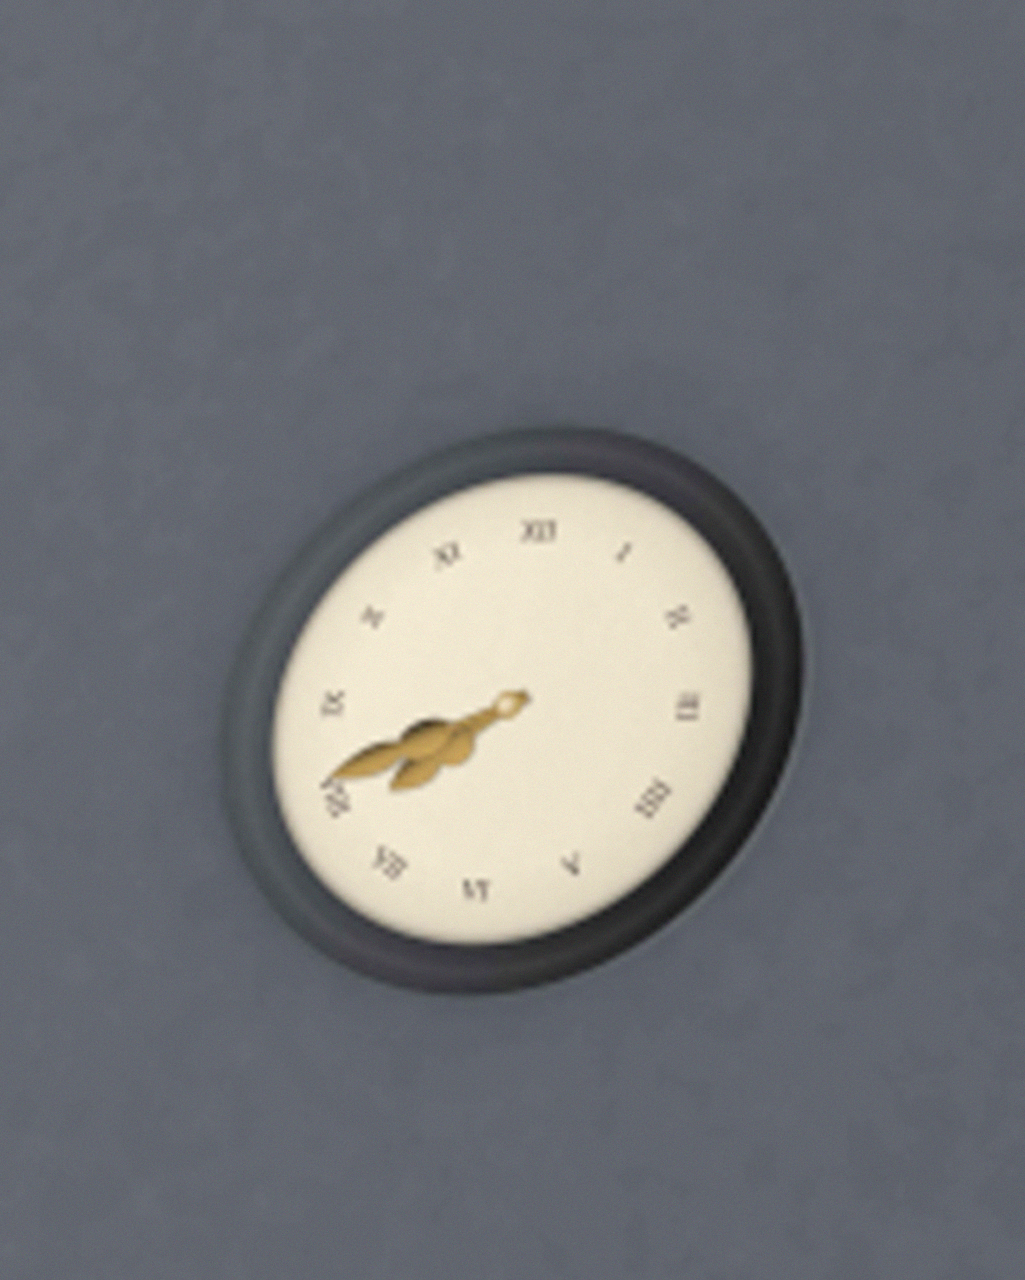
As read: 7h41
